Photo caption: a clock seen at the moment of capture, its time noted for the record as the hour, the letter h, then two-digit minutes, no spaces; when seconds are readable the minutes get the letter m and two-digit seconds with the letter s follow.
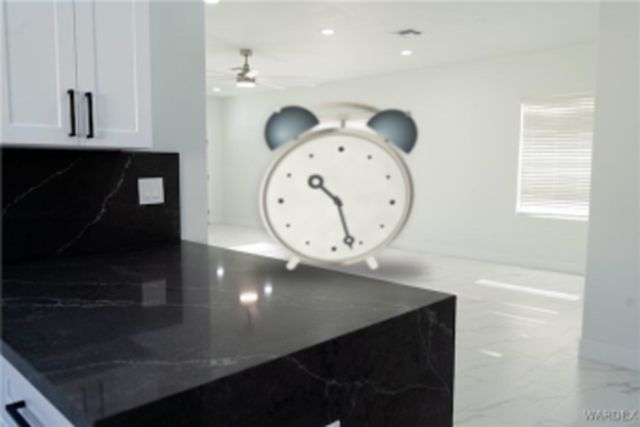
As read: 10h27
